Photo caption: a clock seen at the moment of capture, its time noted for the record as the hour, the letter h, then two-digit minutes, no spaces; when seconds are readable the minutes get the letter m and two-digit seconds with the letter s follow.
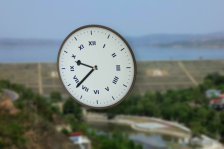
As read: 9h38
